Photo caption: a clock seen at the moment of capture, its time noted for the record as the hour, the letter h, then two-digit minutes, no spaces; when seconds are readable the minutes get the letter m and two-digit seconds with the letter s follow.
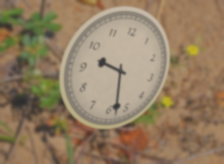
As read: 9h28
